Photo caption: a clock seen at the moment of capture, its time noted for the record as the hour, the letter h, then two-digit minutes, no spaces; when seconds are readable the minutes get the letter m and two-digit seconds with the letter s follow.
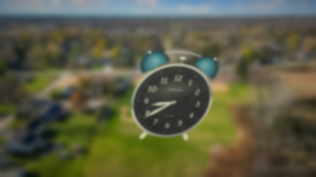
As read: 8h39
